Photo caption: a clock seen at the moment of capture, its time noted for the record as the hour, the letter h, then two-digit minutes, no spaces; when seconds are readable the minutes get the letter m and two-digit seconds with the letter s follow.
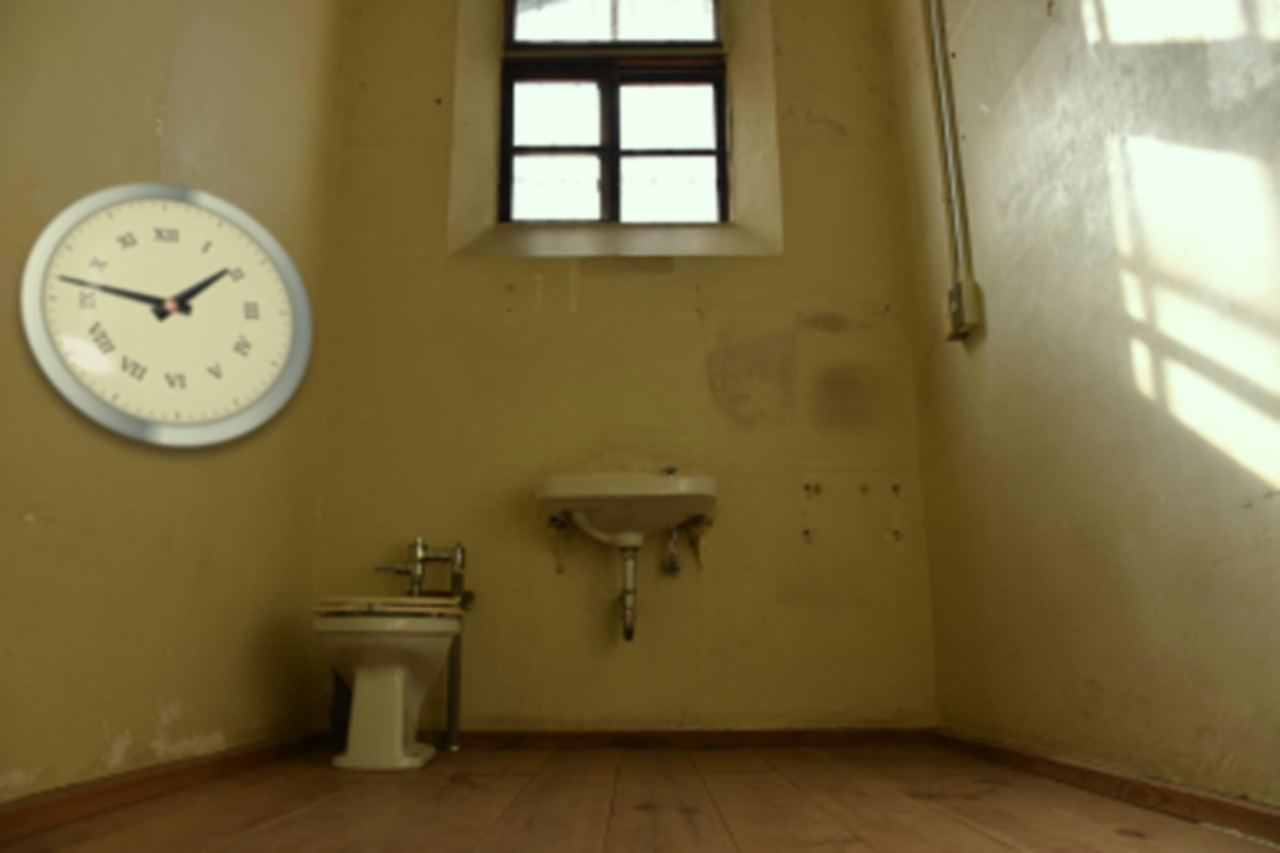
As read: 1h47
